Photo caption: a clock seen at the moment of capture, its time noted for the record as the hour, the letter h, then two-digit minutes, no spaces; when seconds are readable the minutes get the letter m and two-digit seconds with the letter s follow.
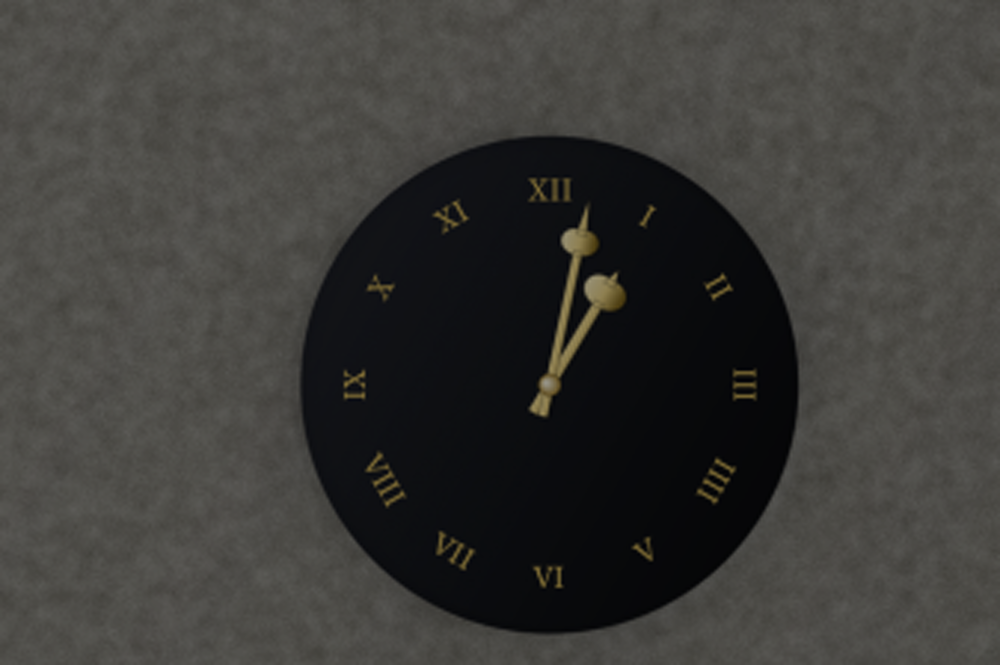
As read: 1h02
